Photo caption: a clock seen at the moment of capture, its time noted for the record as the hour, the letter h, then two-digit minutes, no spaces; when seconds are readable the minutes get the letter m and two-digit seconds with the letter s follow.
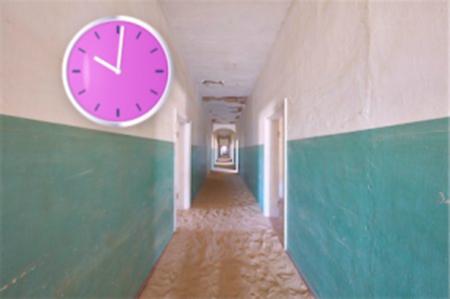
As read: 10h01
